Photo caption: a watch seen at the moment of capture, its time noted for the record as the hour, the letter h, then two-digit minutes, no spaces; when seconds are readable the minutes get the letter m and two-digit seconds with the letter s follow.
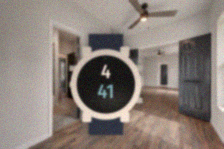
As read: 4h41
